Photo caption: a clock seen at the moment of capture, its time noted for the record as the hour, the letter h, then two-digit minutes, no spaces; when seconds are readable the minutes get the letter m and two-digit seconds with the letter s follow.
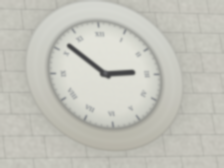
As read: 2h52
